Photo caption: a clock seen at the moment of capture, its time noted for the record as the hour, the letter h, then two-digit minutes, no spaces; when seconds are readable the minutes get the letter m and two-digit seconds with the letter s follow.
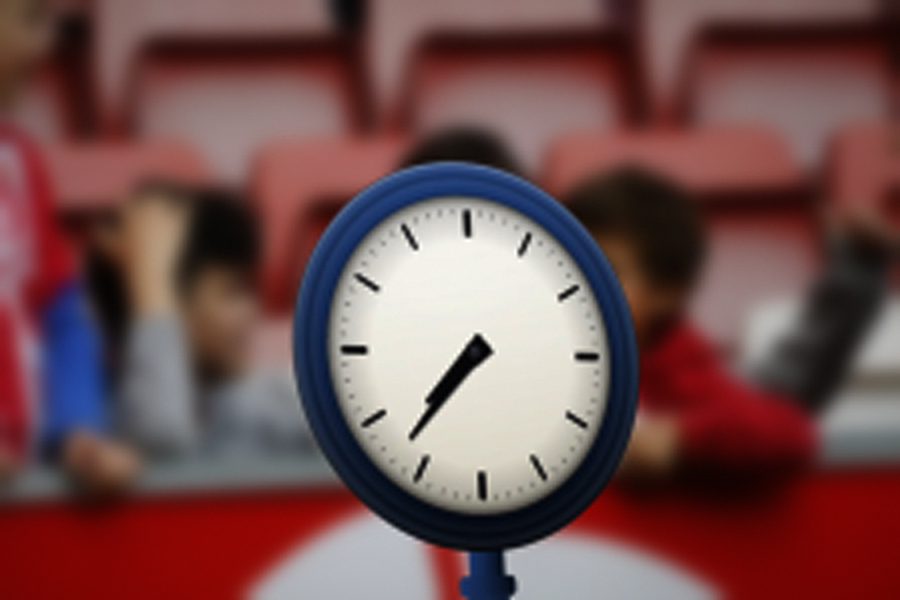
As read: 7h37
